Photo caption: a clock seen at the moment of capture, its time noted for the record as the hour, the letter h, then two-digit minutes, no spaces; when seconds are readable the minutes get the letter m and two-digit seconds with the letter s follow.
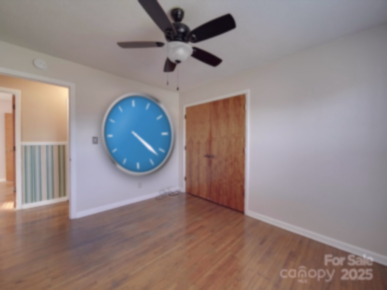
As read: 4h22
